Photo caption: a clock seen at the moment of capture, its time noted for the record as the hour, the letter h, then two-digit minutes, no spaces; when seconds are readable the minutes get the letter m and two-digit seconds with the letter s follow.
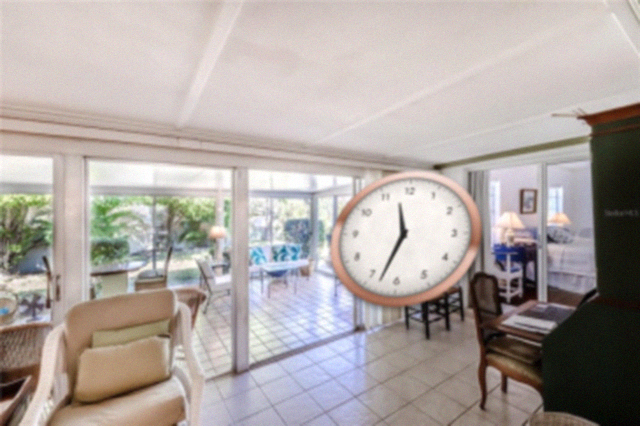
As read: 11h33
